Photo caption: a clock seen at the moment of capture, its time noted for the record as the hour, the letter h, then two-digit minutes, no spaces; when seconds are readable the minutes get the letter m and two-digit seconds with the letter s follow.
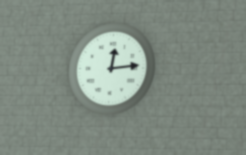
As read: 12h14
